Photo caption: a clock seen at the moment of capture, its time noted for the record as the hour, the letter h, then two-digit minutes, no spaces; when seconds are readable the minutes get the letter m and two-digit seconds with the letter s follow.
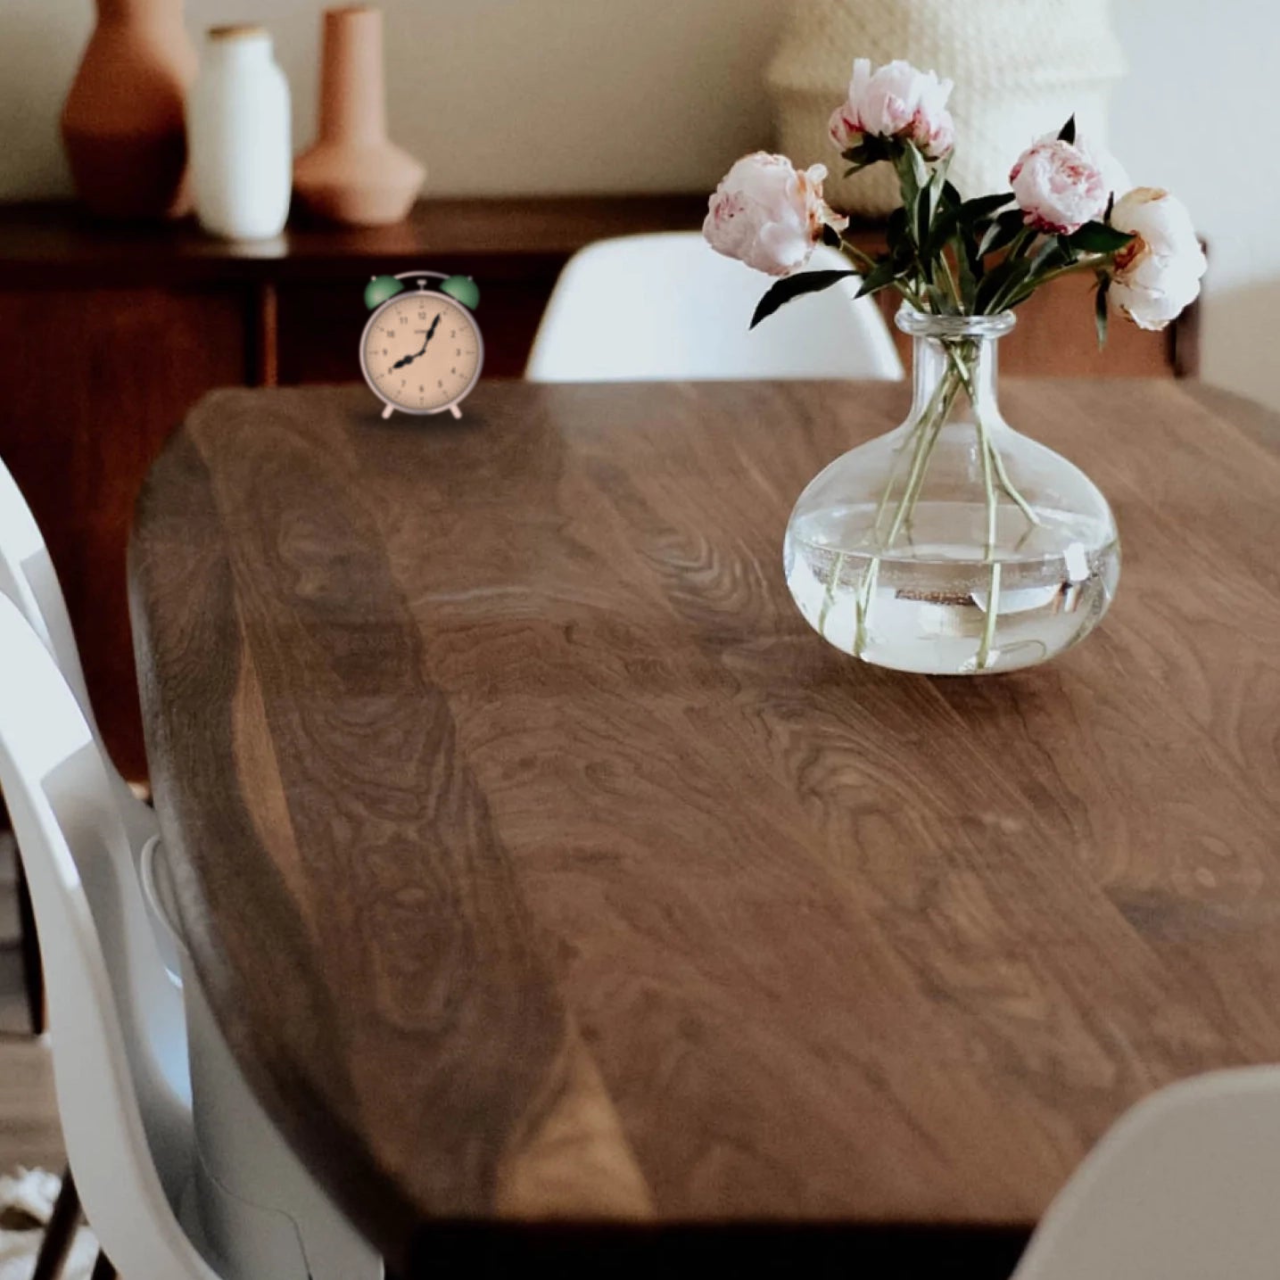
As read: 8h04
